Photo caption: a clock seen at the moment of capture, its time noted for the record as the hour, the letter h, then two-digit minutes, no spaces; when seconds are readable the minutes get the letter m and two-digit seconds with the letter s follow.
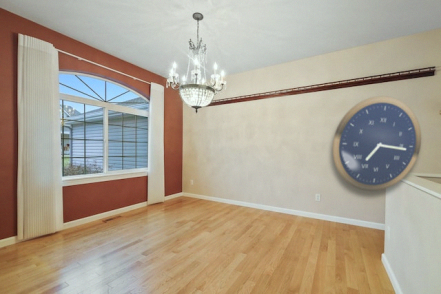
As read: 7h16
